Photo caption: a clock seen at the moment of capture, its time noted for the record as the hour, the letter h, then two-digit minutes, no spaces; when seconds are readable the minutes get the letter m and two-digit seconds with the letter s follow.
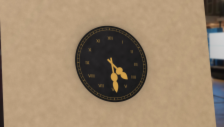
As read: 4h29
